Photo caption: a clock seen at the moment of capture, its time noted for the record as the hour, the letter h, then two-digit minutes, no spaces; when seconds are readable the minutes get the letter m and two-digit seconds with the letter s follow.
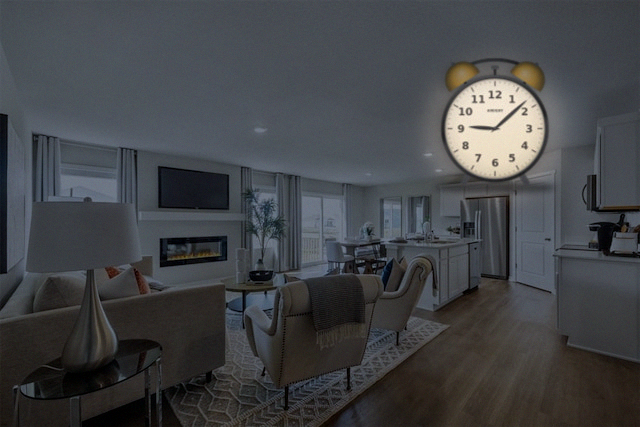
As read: 9h08
